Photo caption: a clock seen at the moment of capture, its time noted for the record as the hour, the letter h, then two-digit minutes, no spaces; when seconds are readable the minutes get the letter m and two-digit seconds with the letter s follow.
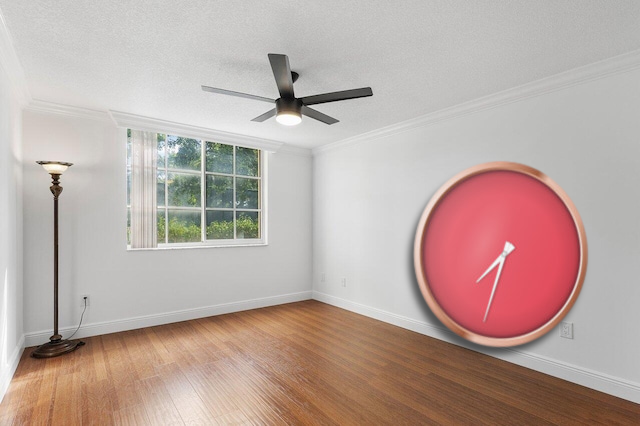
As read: 7h33
